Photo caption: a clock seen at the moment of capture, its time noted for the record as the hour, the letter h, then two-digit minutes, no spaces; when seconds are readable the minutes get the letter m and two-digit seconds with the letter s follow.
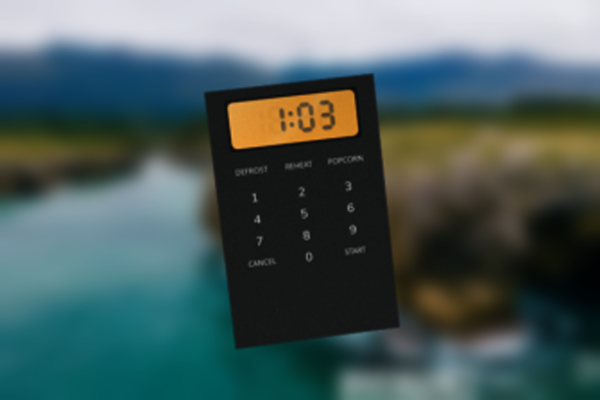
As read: 1h03
